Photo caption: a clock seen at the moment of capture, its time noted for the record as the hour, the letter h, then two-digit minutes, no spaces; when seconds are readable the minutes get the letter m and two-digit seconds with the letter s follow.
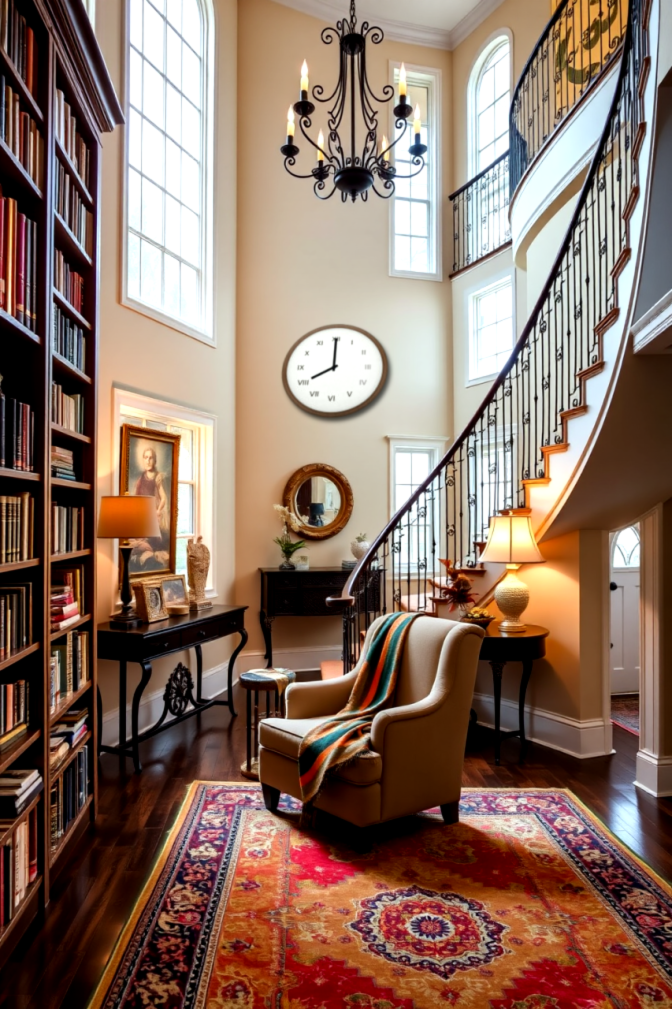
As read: 8h00
